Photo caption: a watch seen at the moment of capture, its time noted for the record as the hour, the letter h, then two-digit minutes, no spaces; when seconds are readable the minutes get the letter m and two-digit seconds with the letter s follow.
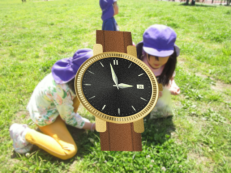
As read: 2h58
